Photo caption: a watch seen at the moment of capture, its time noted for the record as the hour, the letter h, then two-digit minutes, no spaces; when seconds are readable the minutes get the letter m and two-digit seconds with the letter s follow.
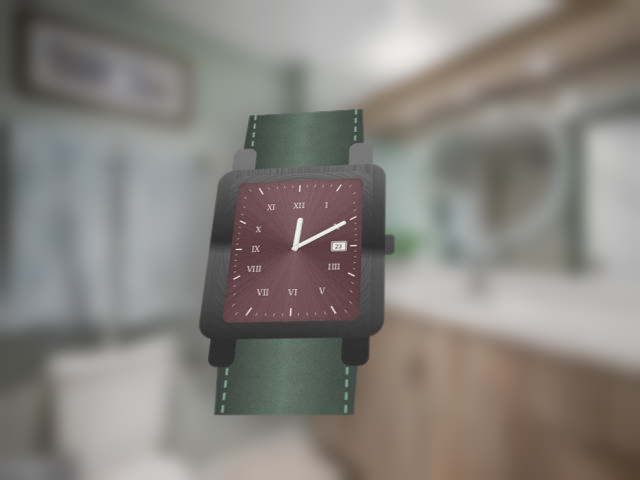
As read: 12h10
